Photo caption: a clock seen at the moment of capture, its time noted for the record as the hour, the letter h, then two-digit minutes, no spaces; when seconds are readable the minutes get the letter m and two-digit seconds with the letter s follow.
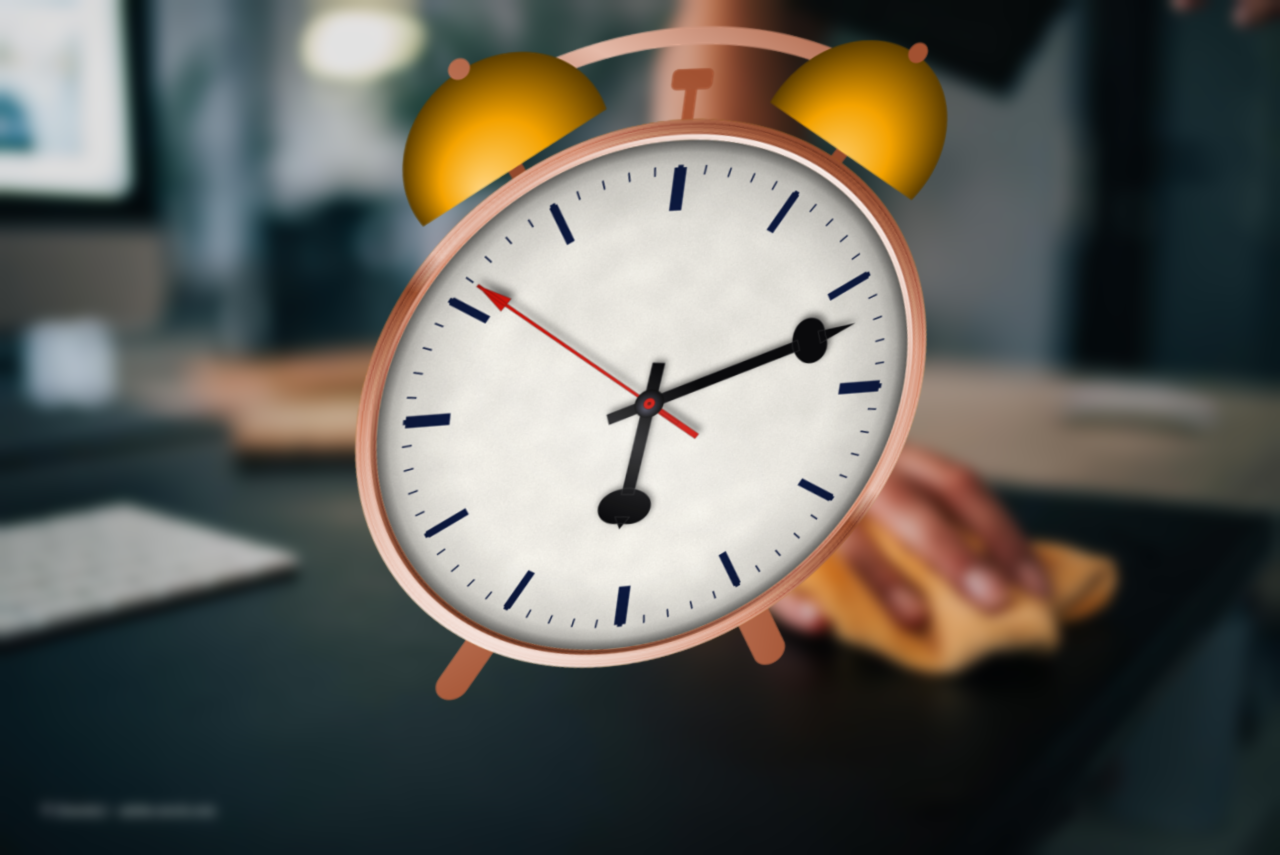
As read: 6h11m51s
